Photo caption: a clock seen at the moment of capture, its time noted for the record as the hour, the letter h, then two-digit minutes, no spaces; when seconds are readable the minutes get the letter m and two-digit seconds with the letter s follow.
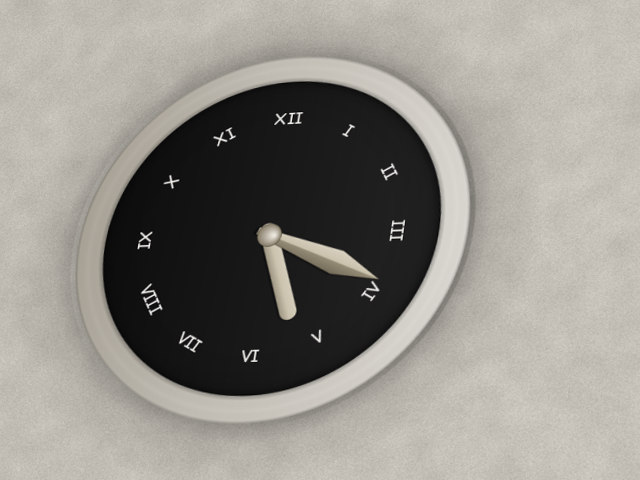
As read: 5h19
